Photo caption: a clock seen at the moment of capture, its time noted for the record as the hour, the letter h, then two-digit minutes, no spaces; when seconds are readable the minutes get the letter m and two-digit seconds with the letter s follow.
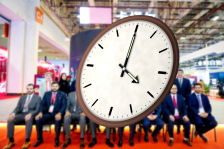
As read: 4h00
